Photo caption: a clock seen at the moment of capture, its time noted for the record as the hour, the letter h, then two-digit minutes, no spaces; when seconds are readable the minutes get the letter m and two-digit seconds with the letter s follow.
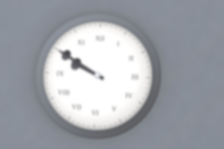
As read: 9h50
